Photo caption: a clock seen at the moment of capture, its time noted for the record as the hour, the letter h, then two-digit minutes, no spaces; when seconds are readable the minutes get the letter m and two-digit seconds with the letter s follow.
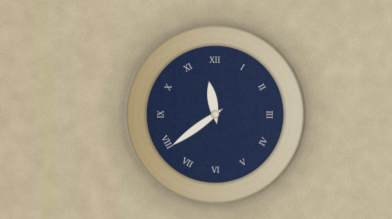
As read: 11h39
